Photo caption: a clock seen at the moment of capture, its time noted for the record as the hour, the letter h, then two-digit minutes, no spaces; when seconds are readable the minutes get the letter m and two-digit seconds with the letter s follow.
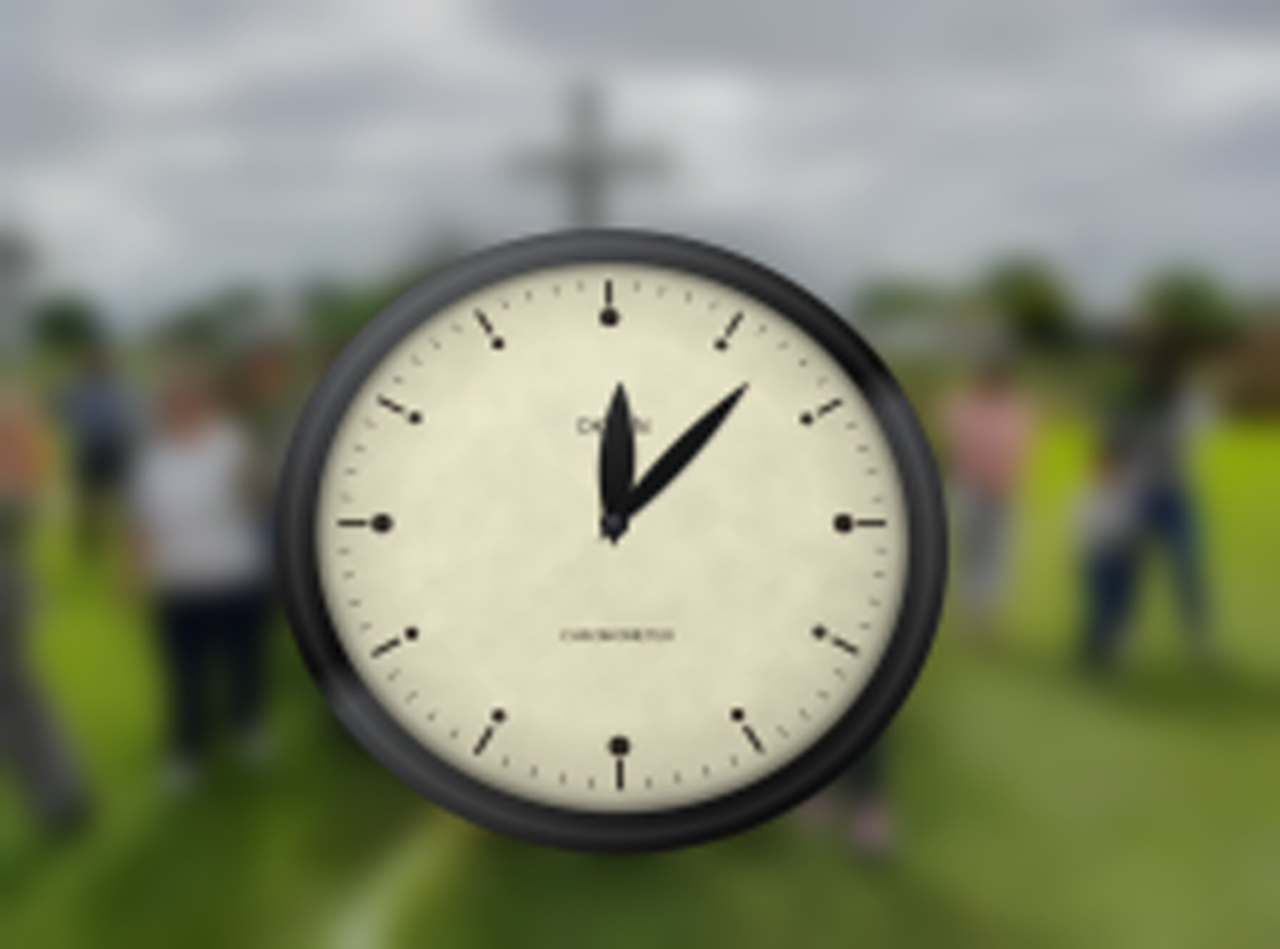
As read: 12h07
